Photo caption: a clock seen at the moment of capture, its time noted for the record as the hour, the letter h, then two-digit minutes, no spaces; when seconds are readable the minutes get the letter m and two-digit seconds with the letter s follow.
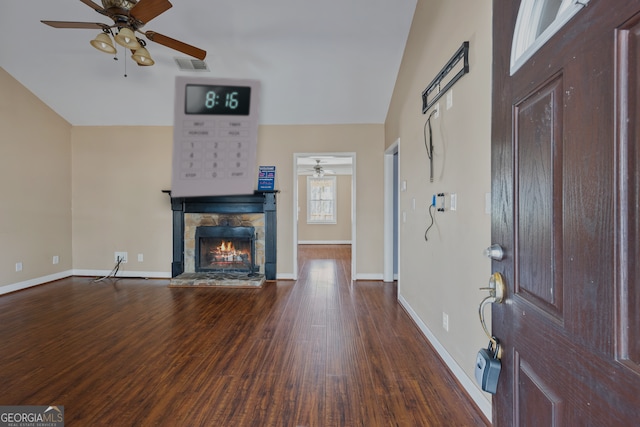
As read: 8h16
